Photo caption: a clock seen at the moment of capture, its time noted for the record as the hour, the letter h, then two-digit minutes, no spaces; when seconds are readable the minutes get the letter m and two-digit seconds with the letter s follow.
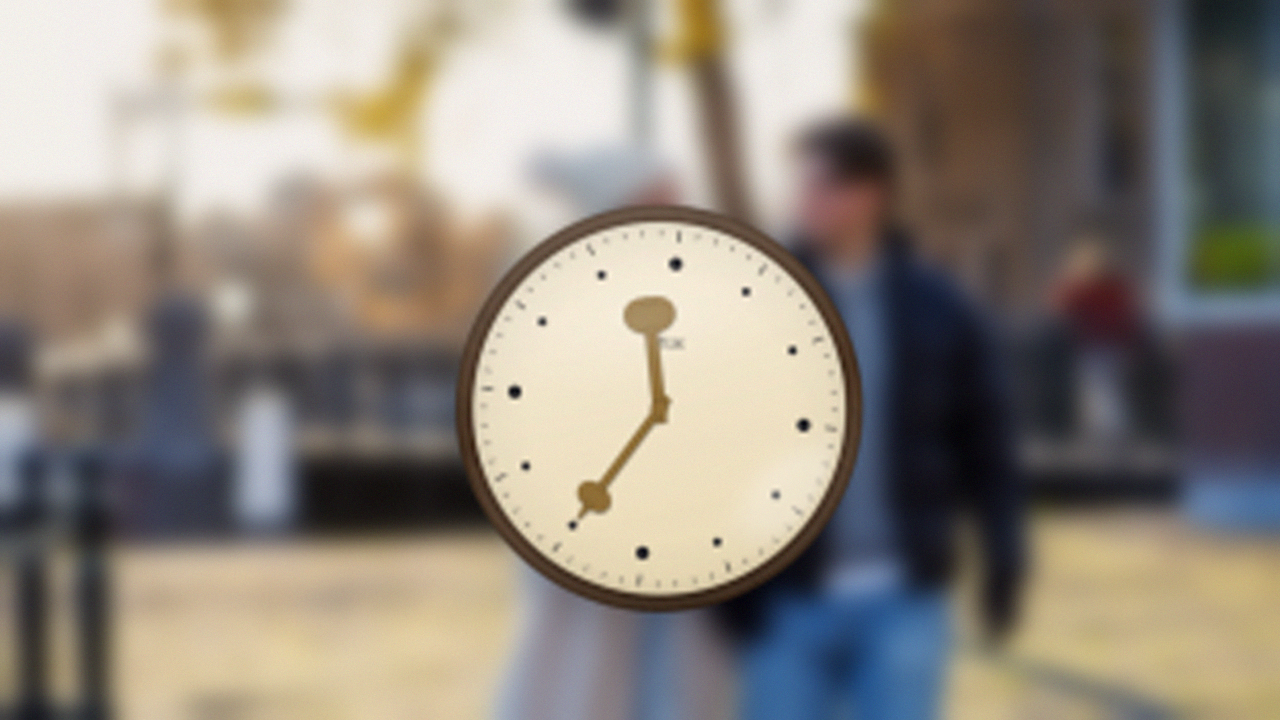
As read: 11h35
